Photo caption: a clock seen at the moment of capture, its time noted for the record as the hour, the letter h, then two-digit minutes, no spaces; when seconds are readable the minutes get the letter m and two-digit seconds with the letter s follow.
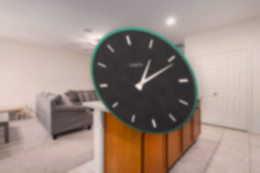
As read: 1h11
